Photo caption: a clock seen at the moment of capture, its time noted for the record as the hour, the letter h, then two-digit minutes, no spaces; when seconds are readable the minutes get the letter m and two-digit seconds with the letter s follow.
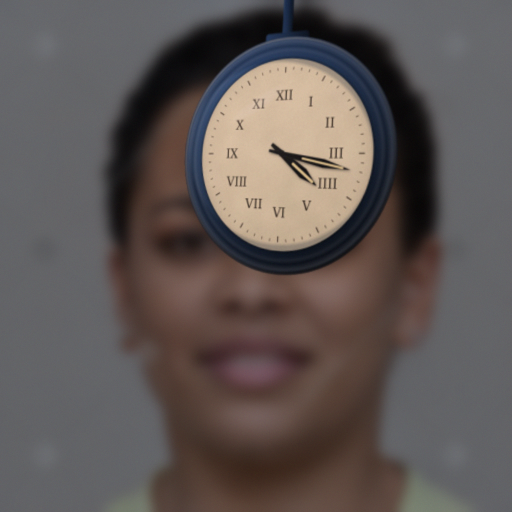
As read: 4h17
